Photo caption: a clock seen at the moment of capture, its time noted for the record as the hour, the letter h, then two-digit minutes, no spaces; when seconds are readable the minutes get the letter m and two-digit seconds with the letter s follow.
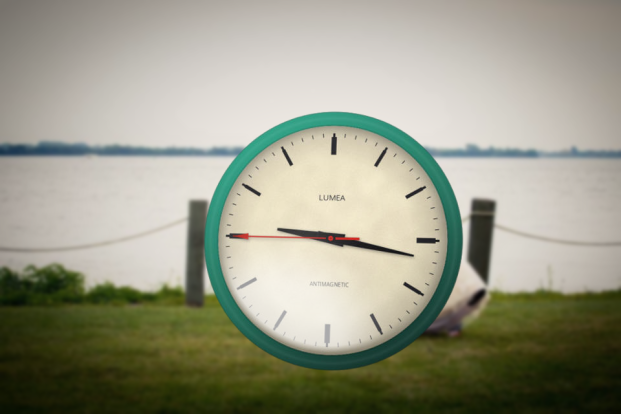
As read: 9h16m45s
